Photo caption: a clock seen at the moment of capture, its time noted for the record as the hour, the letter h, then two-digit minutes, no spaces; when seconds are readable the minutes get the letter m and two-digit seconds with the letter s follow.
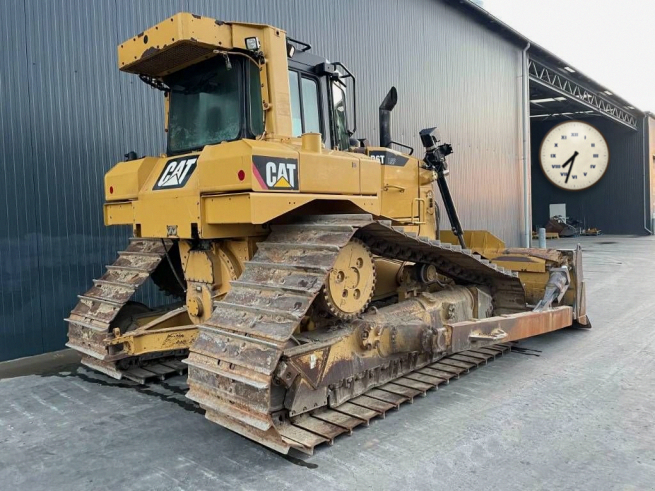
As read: 7h33
